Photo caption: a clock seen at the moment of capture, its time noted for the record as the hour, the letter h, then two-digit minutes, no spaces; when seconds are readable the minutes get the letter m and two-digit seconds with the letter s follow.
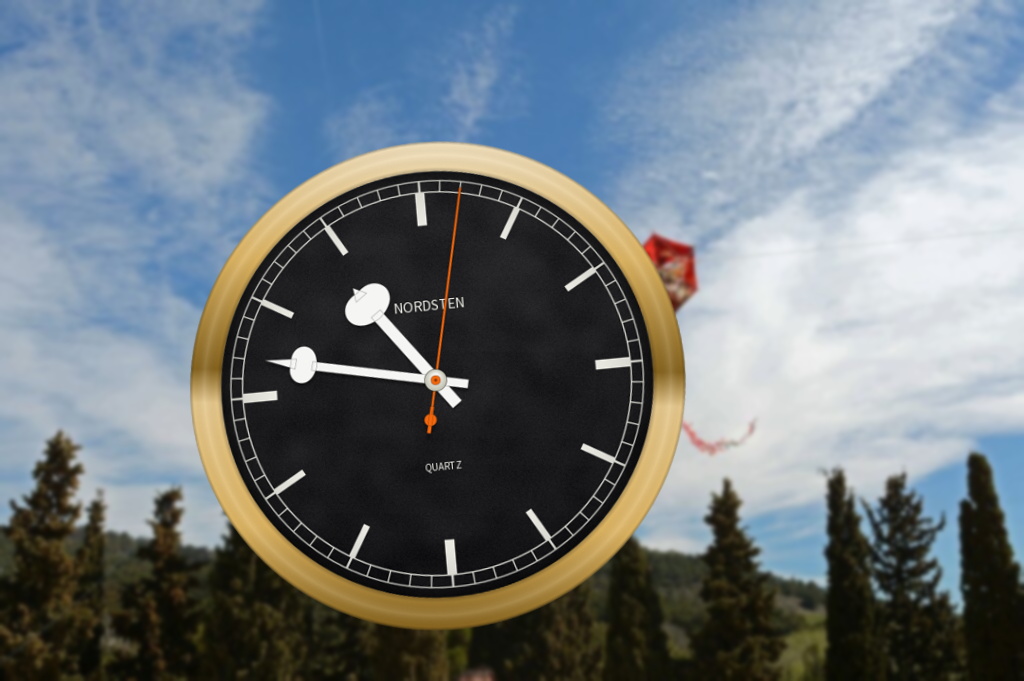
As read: 10h47m02s
